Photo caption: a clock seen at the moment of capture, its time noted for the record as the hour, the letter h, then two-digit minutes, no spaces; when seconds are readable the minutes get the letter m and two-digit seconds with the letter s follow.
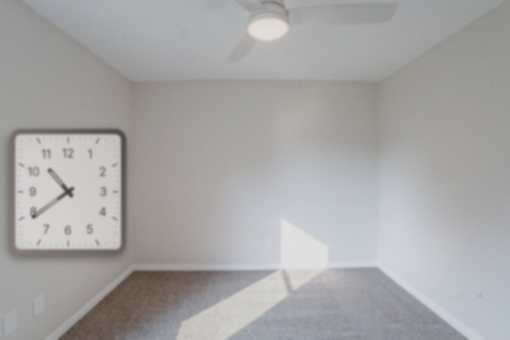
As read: 10h39
